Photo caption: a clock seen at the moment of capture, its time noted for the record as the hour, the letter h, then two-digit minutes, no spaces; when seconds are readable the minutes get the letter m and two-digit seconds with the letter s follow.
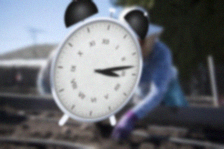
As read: 3h13
